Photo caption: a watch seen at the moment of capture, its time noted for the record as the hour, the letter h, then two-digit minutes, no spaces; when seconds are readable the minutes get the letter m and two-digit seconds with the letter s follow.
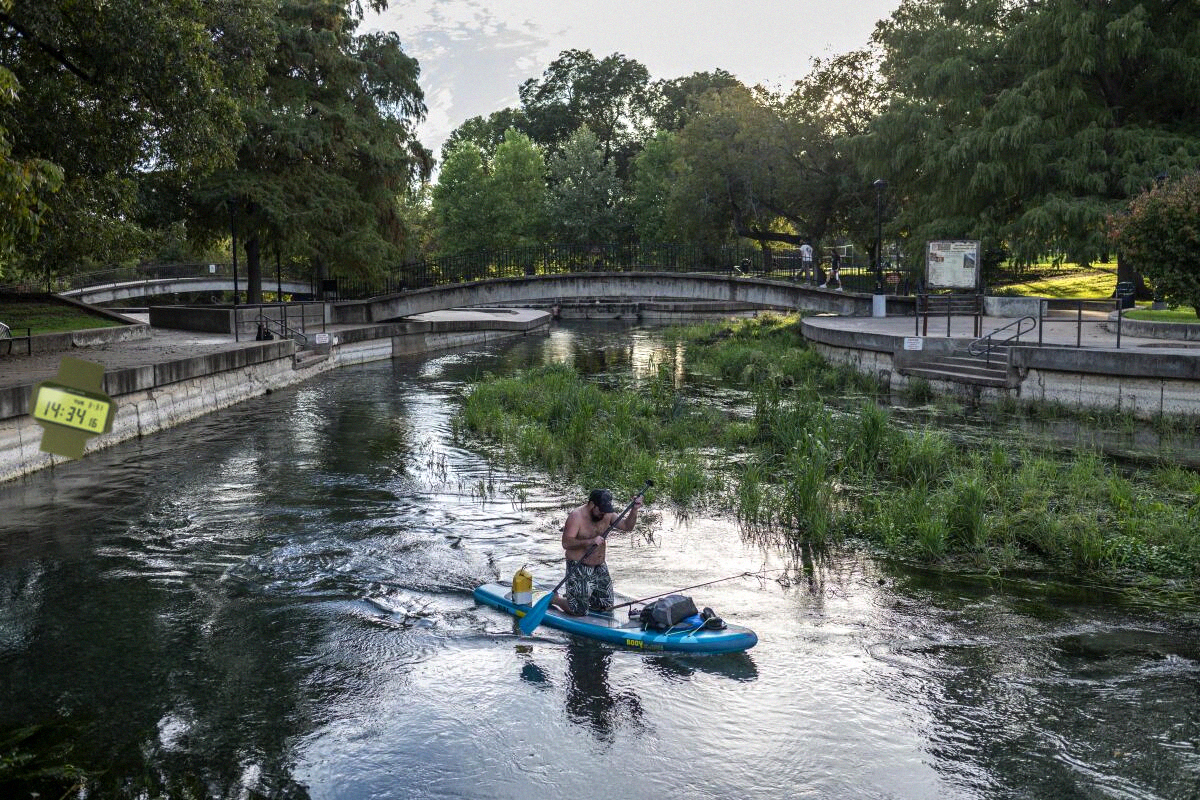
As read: 14h34
